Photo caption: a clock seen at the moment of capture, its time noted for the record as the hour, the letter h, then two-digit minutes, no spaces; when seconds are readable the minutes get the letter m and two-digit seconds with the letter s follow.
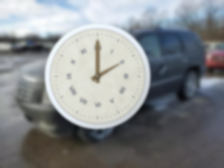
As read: 2h00
